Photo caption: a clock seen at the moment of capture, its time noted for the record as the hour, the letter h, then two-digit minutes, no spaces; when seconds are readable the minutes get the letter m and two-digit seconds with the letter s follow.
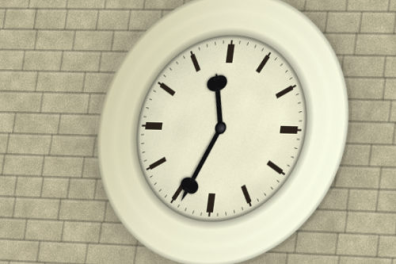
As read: 11h34
